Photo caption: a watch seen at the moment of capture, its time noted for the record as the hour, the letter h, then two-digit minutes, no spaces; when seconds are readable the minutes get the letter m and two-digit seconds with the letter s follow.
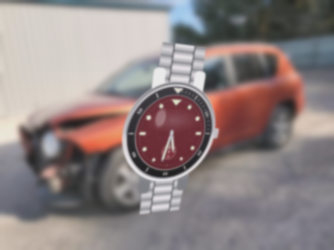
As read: 5h32
